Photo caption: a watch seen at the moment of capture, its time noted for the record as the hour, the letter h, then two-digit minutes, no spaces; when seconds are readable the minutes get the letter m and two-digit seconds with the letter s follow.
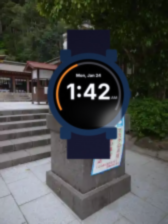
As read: 1h42
